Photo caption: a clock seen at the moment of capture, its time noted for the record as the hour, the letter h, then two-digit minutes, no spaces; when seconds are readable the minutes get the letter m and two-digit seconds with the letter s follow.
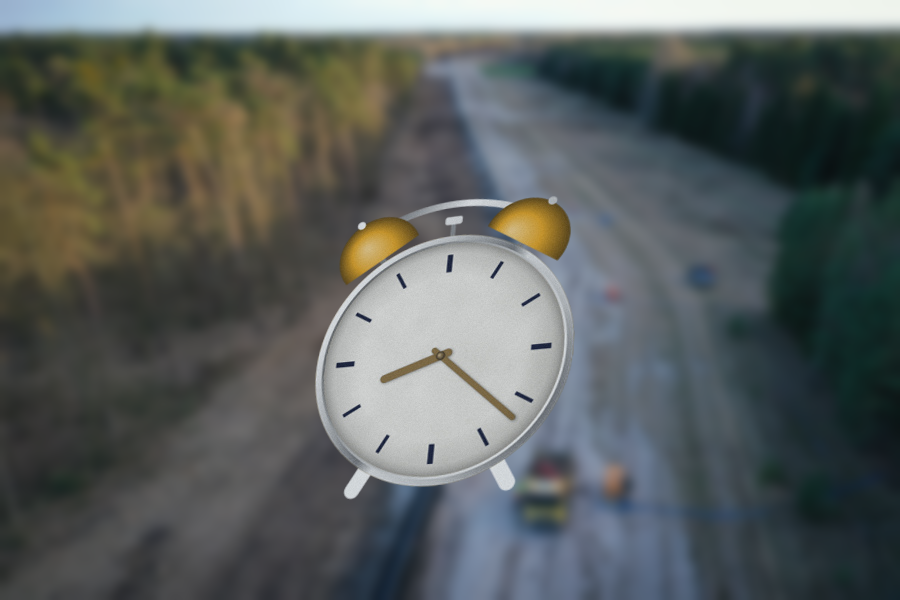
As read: 8h22
